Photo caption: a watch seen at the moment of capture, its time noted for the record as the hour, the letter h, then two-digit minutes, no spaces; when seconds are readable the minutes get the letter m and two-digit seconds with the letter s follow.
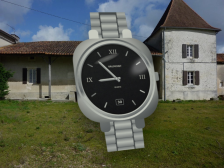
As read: 8h53
